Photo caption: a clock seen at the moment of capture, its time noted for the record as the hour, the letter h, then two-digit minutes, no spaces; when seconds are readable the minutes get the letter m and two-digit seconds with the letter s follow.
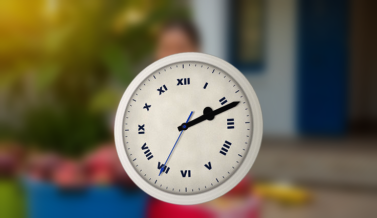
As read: 2h11m35s
